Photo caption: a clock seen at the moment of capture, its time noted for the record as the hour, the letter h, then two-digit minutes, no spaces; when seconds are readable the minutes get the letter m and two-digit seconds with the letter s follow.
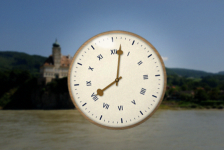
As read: 8h02
